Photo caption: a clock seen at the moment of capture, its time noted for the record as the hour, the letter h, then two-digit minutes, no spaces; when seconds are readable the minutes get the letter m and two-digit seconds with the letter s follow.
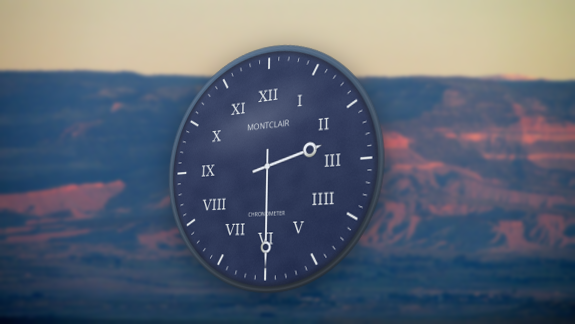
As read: 2h30
